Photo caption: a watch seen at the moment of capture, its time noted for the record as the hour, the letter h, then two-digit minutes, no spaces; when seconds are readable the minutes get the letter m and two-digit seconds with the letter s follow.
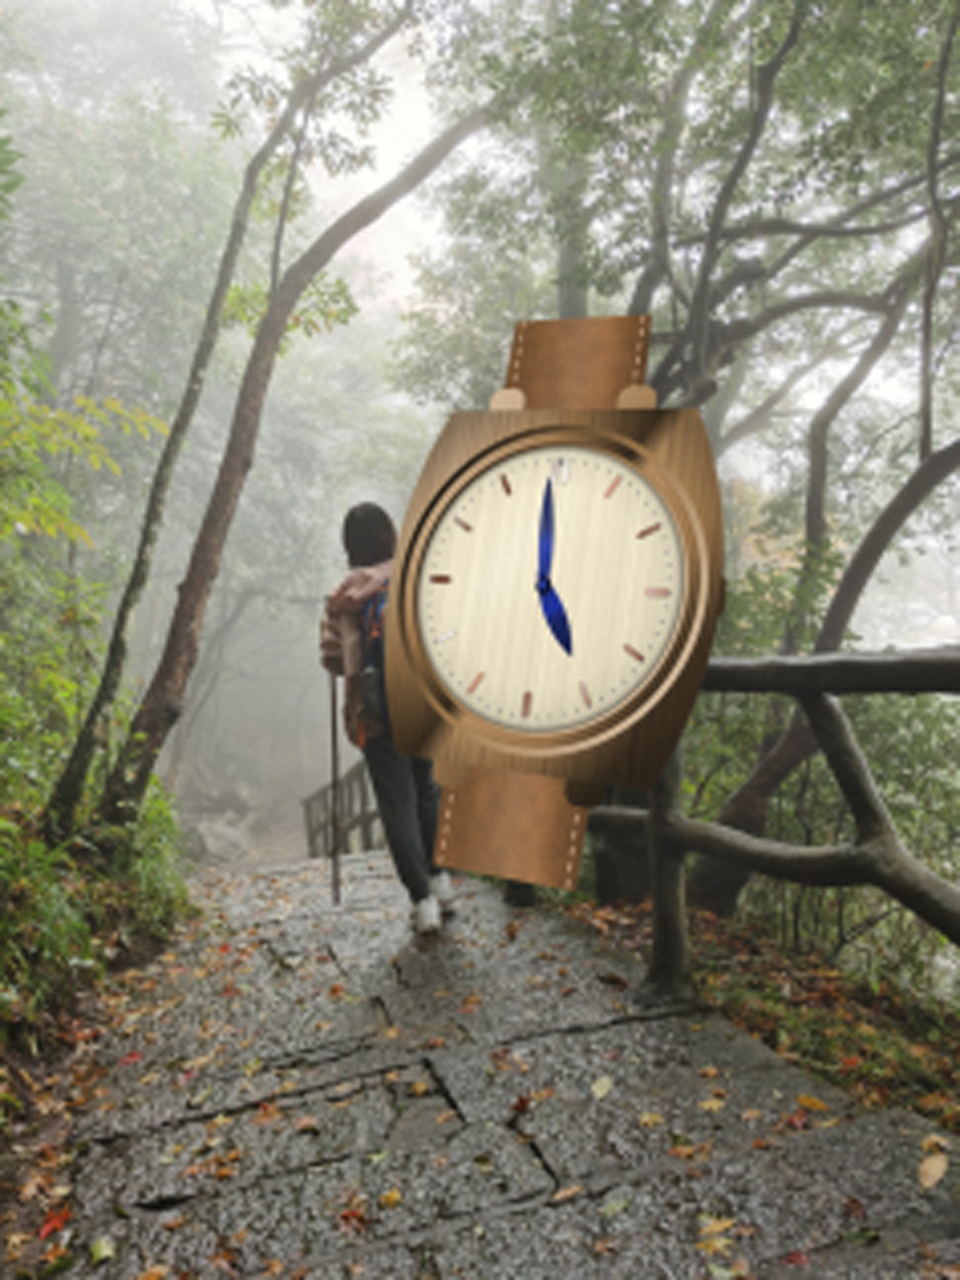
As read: 4h59
